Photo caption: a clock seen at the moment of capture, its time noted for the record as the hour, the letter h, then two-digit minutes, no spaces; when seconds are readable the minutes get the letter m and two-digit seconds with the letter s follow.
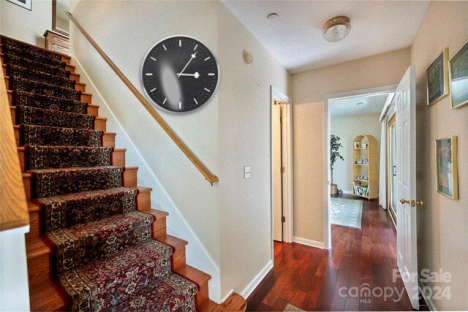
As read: 3h06
